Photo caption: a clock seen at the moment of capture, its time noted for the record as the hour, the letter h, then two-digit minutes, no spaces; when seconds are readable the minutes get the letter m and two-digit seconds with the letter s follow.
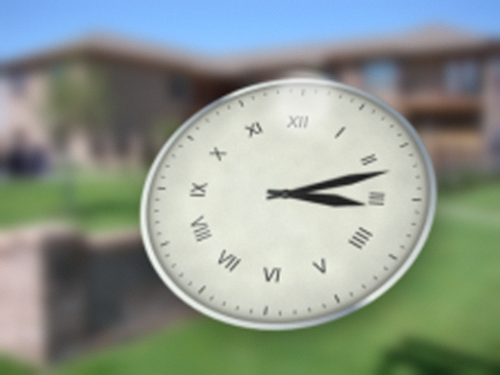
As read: 3h12
